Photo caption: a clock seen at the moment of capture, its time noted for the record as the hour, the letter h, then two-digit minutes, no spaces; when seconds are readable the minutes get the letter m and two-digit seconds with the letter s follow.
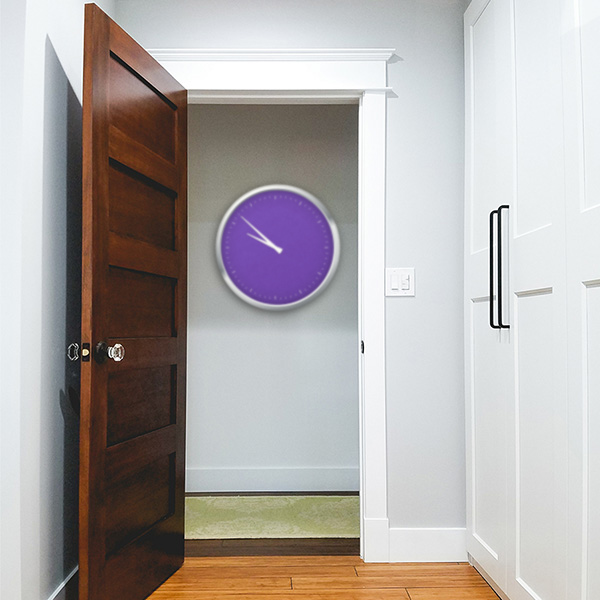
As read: 9h52
